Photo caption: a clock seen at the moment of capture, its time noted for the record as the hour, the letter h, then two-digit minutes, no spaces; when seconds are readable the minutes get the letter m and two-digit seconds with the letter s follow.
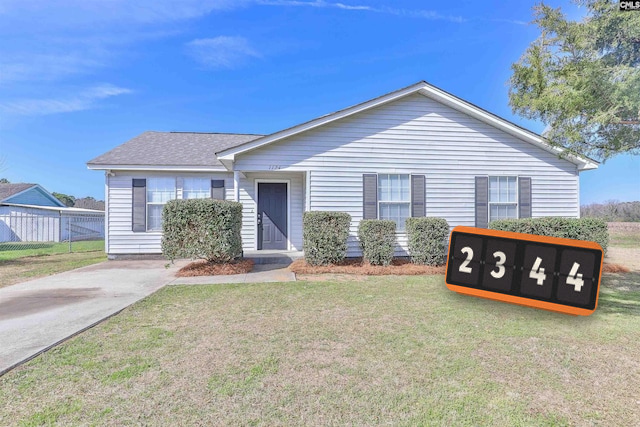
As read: 23h44
